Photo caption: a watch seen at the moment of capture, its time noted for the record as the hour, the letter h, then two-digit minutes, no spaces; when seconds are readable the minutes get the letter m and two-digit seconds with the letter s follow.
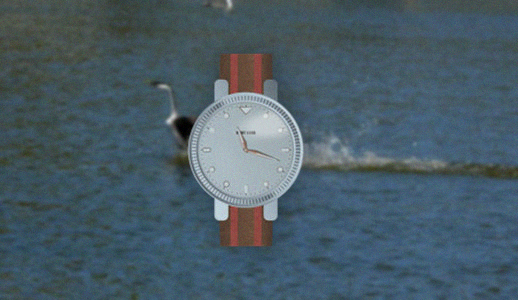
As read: 11h18
